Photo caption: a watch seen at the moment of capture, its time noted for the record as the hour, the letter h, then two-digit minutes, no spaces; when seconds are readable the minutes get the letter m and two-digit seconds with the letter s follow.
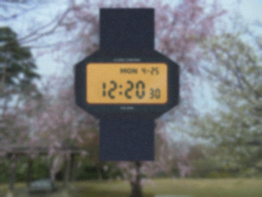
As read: 12h20
